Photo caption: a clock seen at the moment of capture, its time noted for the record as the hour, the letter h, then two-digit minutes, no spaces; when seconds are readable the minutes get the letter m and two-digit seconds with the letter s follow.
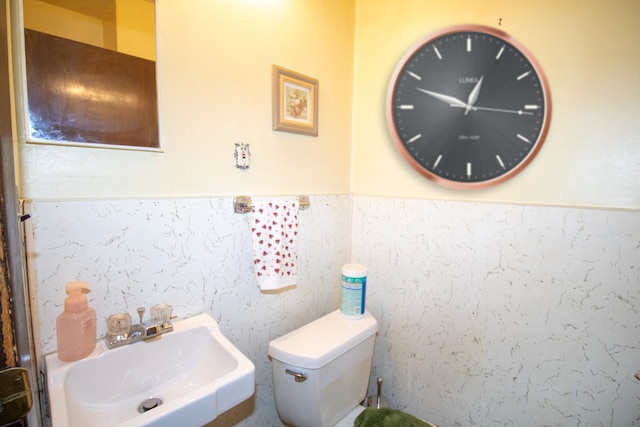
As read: 12h48m16s
